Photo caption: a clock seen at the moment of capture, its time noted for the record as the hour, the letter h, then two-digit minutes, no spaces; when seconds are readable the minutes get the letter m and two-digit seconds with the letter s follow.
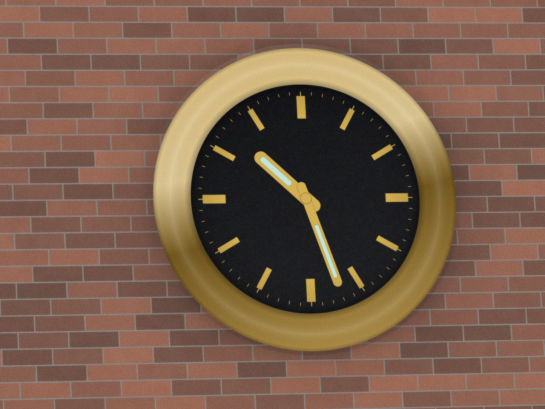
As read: 10h27
